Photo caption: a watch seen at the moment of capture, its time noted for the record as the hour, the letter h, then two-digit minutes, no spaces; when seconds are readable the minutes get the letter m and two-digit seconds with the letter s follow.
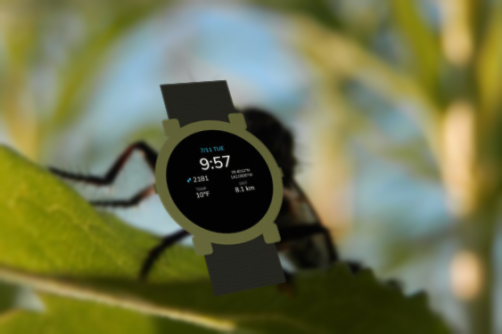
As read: 9h57
